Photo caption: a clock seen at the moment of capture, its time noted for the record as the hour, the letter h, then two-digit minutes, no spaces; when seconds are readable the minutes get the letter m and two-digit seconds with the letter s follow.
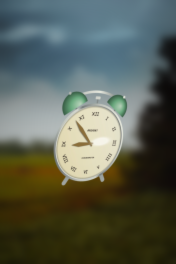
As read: 8h53
